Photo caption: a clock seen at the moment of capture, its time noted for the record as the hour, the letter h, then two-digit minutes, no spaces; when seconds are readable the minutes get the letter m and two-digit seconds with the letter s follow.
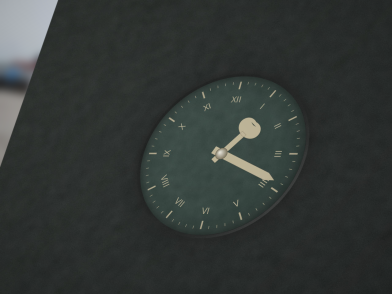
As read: 1h19
